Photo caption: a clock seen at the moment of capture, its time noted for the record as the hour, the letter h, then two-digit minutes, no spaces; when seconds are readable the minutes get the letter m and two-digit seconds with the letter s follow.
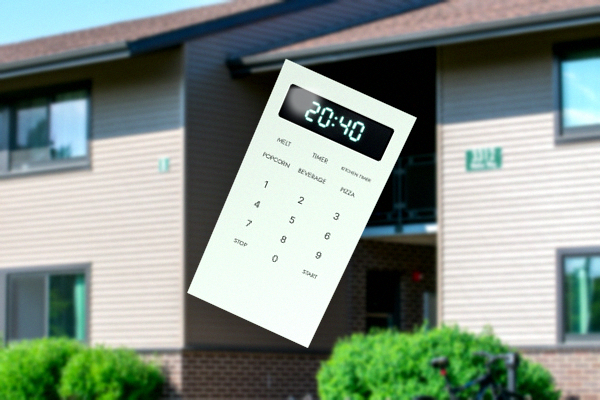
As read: 20h40
